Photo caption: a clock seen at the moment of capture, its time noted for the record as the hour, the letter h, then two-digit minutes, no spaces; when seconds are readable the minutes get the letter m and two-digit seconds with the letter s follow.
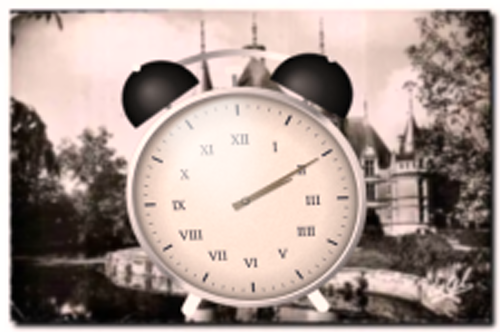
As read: 2h10
